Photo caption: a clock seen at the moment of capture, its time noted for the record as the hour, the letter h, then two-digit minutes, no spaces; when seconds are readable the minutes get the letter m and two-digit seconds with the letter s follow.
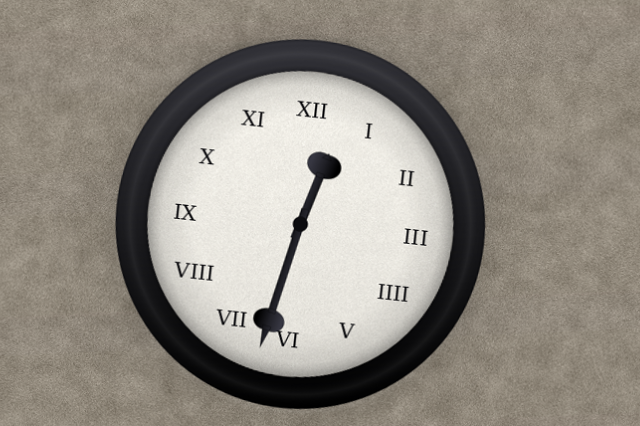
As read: 12h32
